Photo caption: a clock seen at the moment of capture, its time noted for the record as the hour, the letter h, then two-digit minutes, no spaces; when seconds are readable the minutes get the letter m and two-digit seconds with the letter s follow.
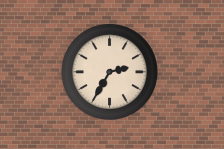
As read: 2h35
